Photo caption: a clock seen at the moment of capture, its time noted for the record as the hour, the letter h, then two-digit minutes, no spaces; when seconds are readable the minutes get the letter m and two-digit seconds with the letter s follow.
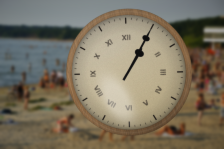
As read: 1h05
